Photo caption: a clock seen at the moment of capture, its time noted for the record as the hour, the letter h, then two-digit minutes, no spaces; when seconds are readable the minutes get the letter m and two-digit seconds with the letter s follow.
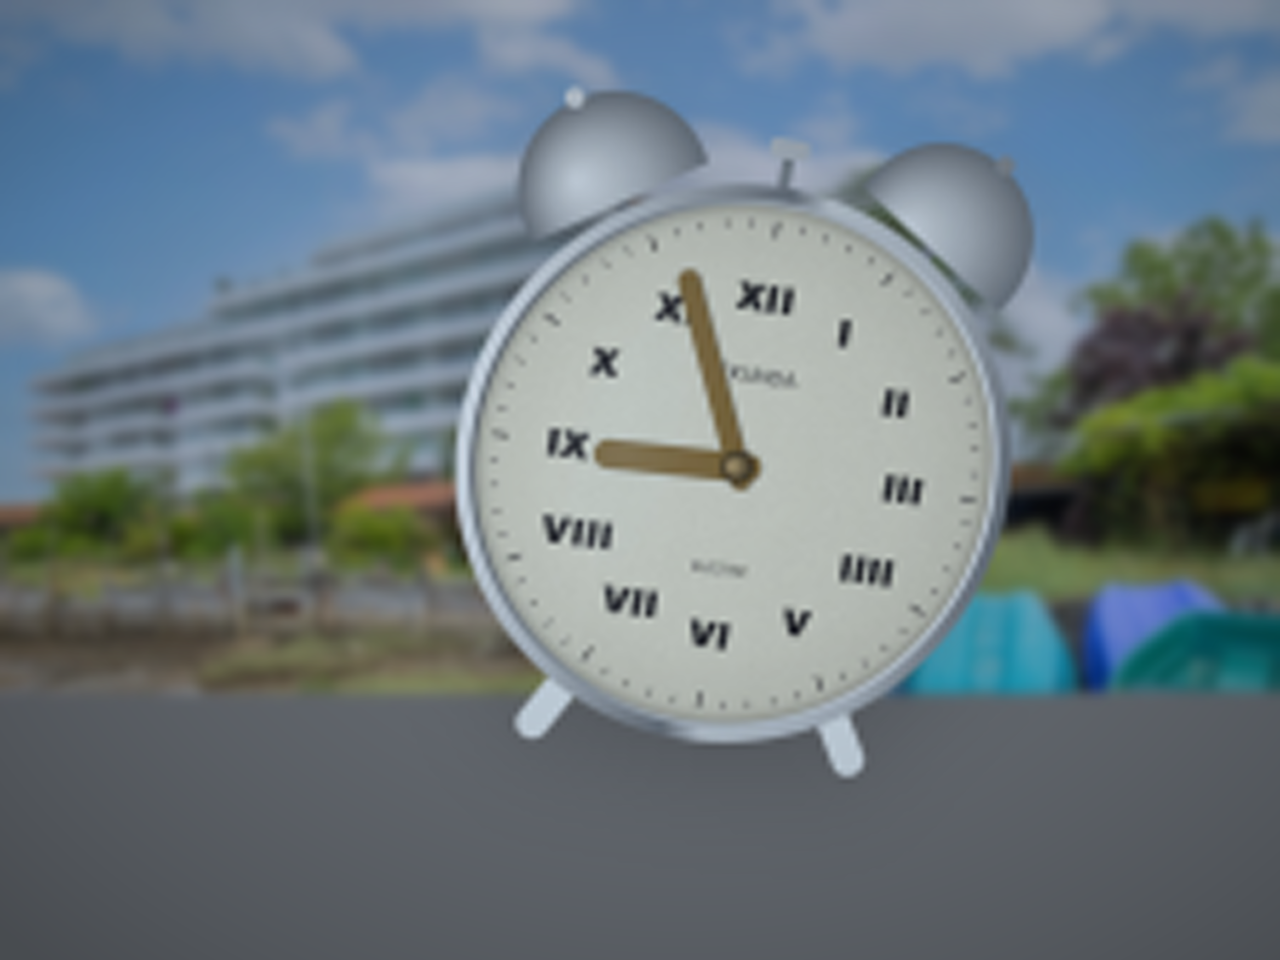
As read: 8h56
